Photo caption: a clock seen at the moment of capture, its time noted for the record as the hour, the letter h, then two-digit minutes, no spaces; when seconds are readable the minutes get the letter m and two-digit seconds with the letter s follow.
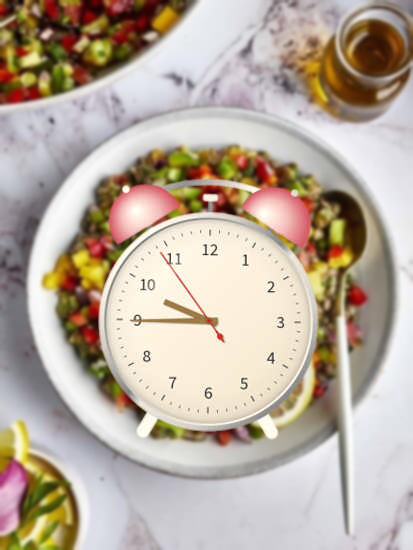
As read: 9h44m54s
